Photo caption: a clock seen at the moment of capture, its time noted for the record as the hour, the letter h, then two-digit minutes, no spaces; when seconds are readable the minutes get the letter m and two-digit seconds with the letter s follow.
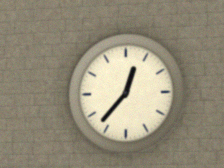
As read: 12h37
